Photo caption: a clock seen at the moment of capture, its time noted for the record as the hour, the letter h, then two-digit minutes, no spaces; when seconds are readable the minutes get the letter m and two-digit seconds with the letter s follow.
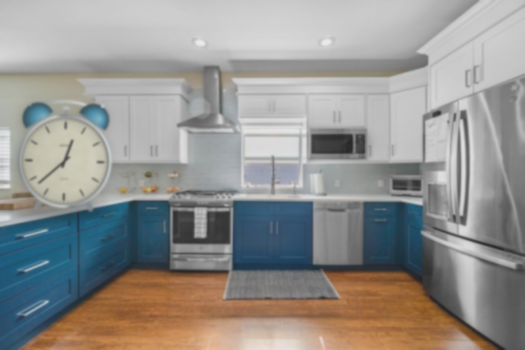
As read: 12h38
